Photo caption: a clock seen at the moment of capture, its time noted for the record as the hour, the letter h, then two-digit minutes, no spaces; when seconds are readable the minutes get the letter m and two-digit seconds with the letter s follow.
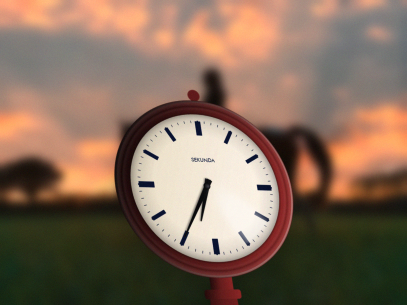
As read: 6h35
